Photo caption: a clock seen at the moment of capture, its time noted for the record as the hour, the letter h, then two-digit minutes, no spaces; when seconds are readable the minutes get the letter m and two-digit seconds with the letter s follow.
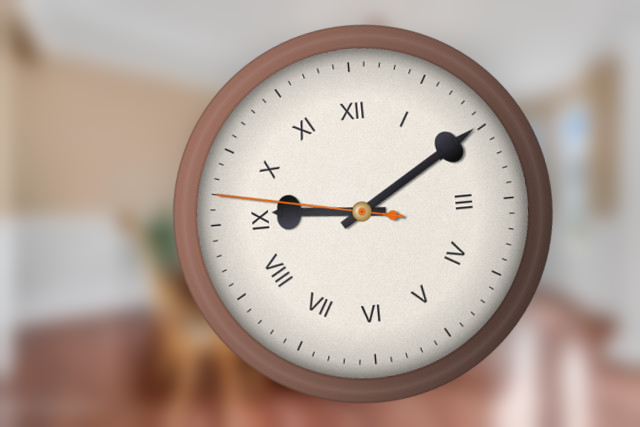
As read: 9h09m47s
